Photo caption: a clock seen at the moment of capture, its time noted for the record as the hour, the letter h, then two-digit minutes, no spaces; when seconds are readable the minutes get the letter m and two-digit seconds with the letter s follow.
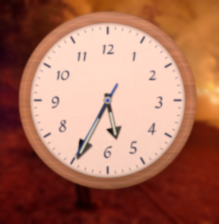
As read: 5h34m35s
